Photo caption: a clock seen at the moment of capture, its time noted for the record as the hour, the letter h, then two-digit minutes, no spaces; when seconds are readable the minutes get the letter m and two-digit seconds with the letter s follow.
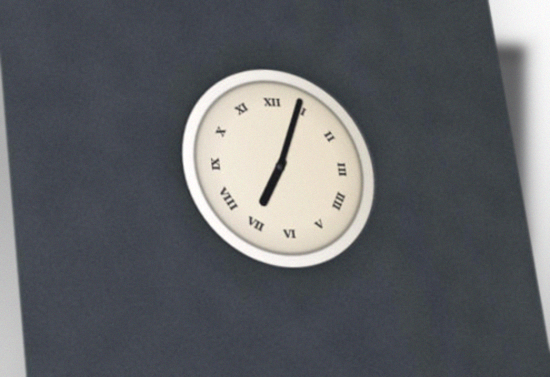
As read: 7h04
